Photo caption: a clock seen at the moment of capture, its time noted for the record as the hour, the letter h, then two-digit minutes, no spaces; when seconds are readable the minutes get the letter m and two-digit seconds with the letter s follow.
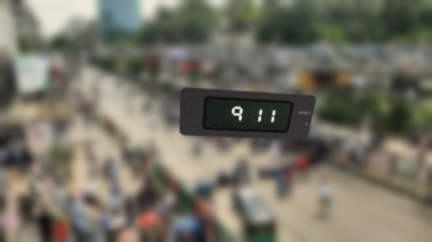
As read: 9h11
